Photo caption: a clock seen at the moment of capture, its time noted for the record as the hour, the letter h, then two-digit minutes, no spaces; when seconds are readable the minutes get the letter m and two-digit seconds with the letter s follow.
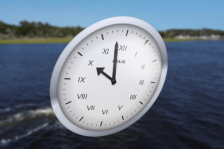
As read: 9h58
